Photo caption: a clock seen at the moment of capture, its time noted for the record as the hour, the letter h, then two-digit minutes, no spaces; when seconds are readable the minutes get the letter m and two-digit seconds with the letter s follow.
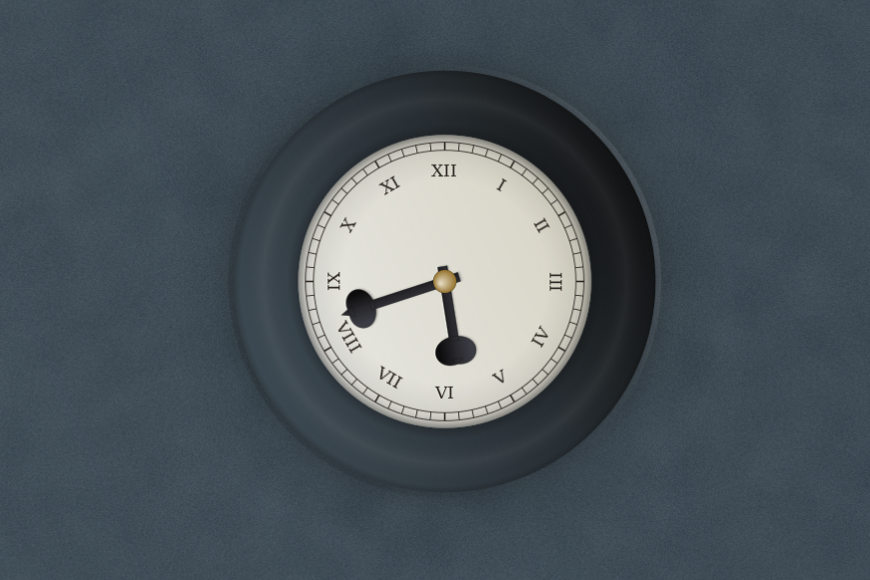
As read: 5h42
